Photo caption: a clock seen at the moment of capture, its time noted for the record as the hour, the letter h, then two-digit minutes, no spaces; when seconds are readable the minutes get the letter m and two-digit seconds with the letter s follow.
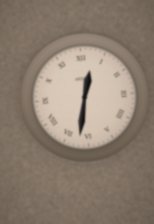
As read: 12h32
